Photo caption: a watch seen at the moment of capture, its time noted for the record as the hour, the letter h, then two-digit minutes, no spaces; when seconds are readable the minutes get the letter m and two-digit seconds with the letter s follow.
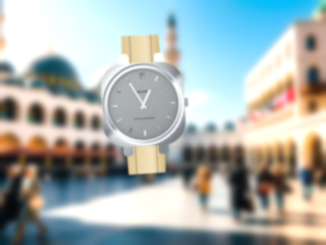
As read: 12h55
